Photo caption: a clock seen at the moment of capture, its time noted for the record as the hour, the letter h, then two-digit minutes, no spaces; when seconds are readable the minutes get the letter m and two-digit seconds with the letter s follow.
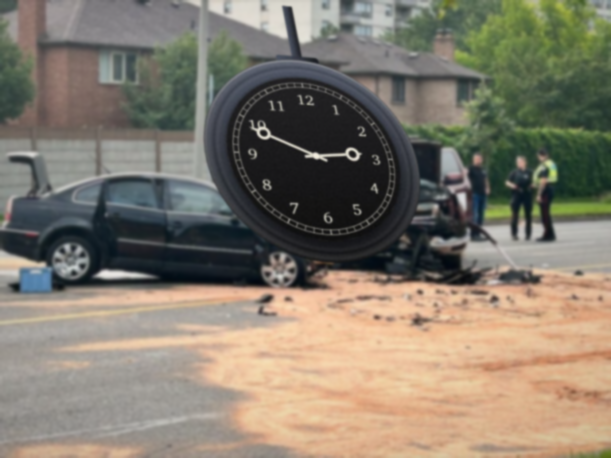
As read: 2h49
